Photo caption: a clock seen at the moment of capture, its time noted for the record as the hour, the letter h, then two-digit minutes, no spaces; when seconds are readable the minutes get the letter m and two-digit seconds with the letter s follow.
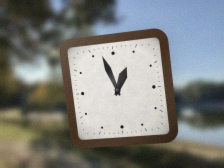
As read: 12h57
